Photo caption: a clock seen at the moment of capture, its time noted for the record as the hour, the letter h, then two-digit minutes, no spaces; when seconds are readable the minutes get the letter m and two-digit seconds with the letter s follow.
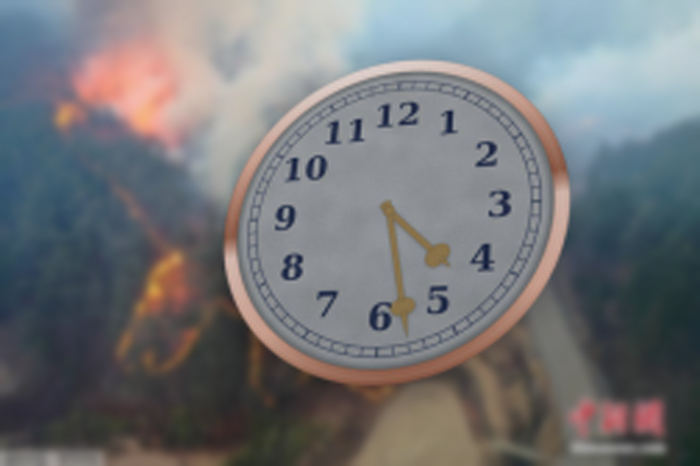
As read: 4h28
